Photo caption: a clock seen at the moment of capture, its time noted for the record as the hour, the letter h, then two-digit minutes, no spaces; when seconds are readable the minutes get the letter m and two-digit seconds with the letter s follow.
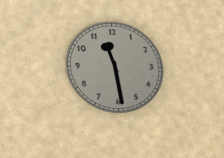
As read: 11h29
